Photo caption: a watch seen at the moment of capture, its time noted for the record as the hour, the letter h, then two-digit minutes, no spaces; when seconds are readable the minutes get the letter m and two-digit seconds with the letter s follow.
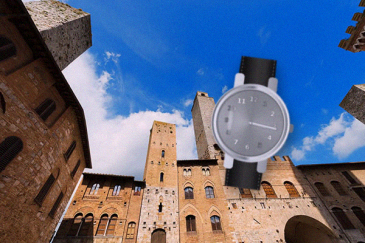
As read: 3h16
